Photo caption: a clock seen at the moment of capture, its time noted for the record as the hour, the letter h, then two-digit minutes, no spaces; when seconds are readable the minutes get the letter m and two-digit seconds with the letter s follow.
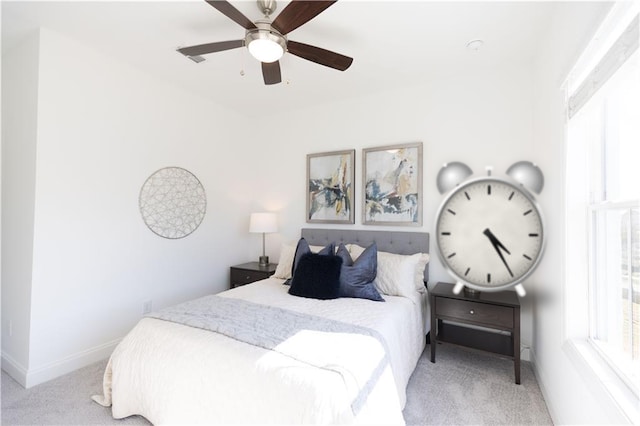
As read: 4h25
